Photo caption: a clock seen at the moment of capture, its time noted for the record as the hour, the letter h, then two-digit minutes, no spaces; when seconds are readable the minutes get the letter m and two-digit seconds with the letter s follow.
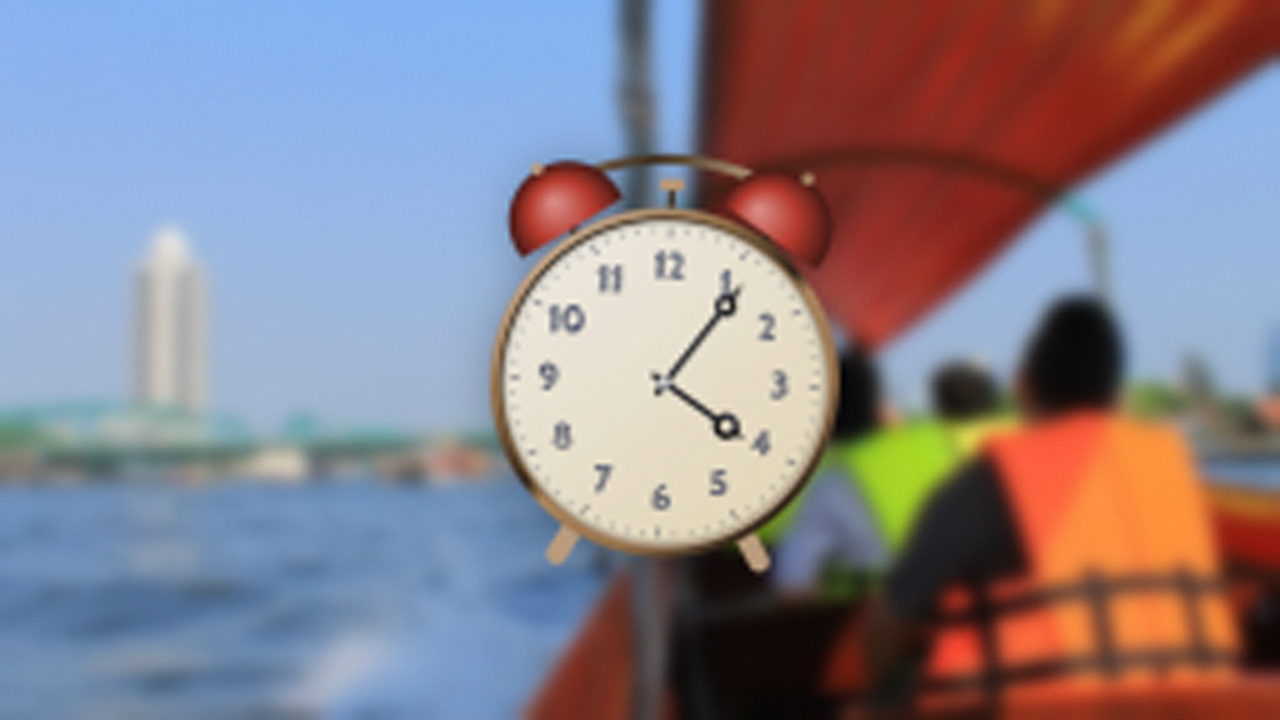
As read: 4h06
